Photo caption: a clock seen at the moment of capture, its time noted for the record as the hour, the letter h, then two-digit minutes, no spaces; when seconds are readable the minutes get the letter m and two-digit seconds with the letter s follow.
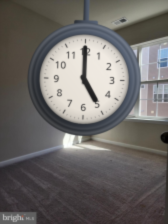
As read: 5h00
